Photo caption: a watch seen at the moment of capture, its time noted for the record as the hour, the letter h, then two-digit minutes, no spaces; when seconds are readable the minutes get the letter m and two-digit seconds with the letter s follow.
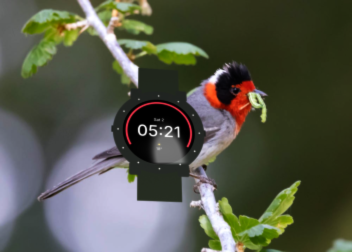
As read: 5h21
